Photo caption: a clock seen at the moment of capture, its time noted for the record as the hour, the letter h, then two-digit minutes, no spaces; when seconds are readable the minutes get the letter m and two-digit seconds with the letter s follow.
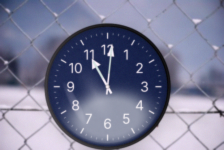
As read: 11h01
